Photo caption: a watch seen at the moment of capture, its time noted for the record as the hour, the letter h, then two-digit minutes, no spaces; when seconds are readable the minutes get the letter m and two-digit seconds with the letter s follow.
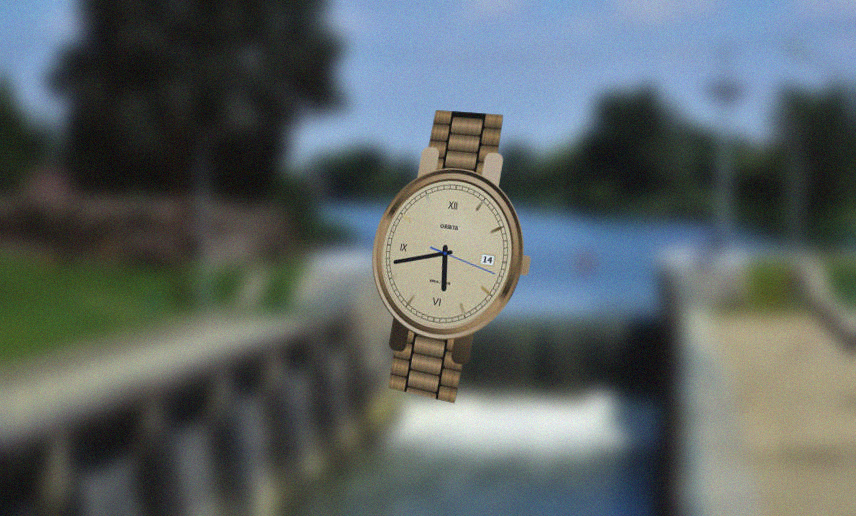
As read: 5h42m17s
